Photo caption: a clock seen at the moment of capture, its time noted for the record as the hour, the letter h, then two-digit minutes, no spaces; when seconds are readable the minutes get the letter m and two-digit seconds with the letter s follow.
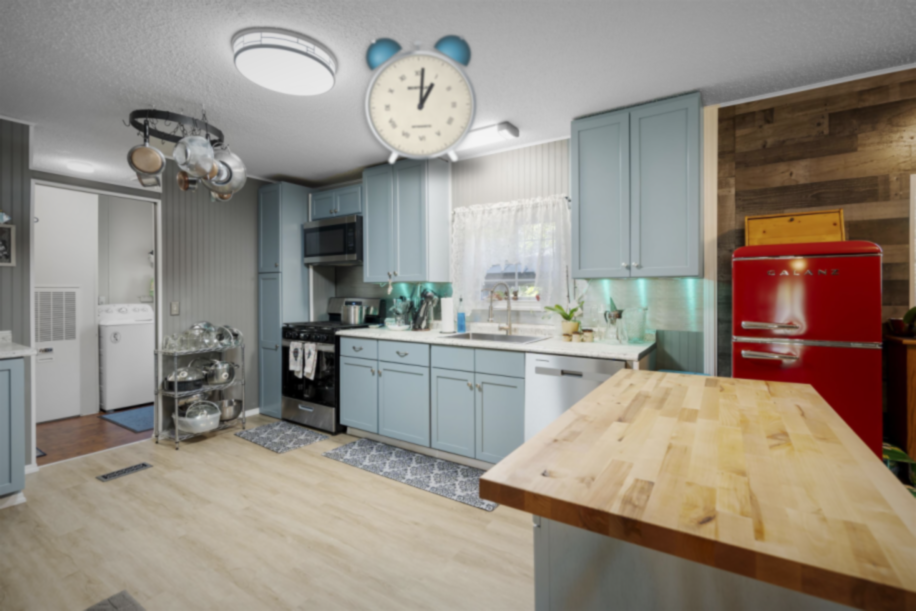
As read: 1h01
